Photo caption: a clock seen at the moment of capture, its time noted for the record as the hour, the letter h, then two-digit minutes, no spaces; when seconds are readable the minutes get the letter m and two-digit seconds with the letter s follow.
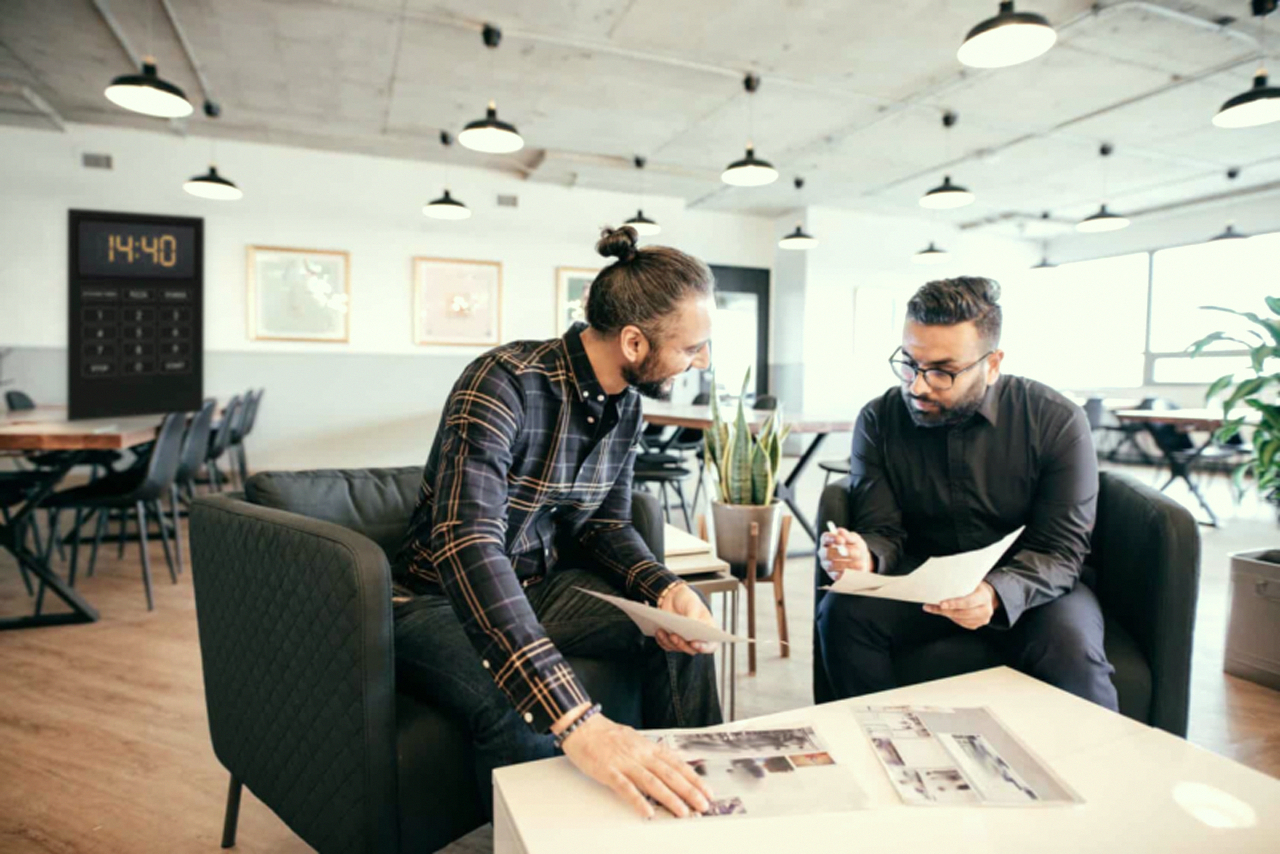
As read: 14h40
